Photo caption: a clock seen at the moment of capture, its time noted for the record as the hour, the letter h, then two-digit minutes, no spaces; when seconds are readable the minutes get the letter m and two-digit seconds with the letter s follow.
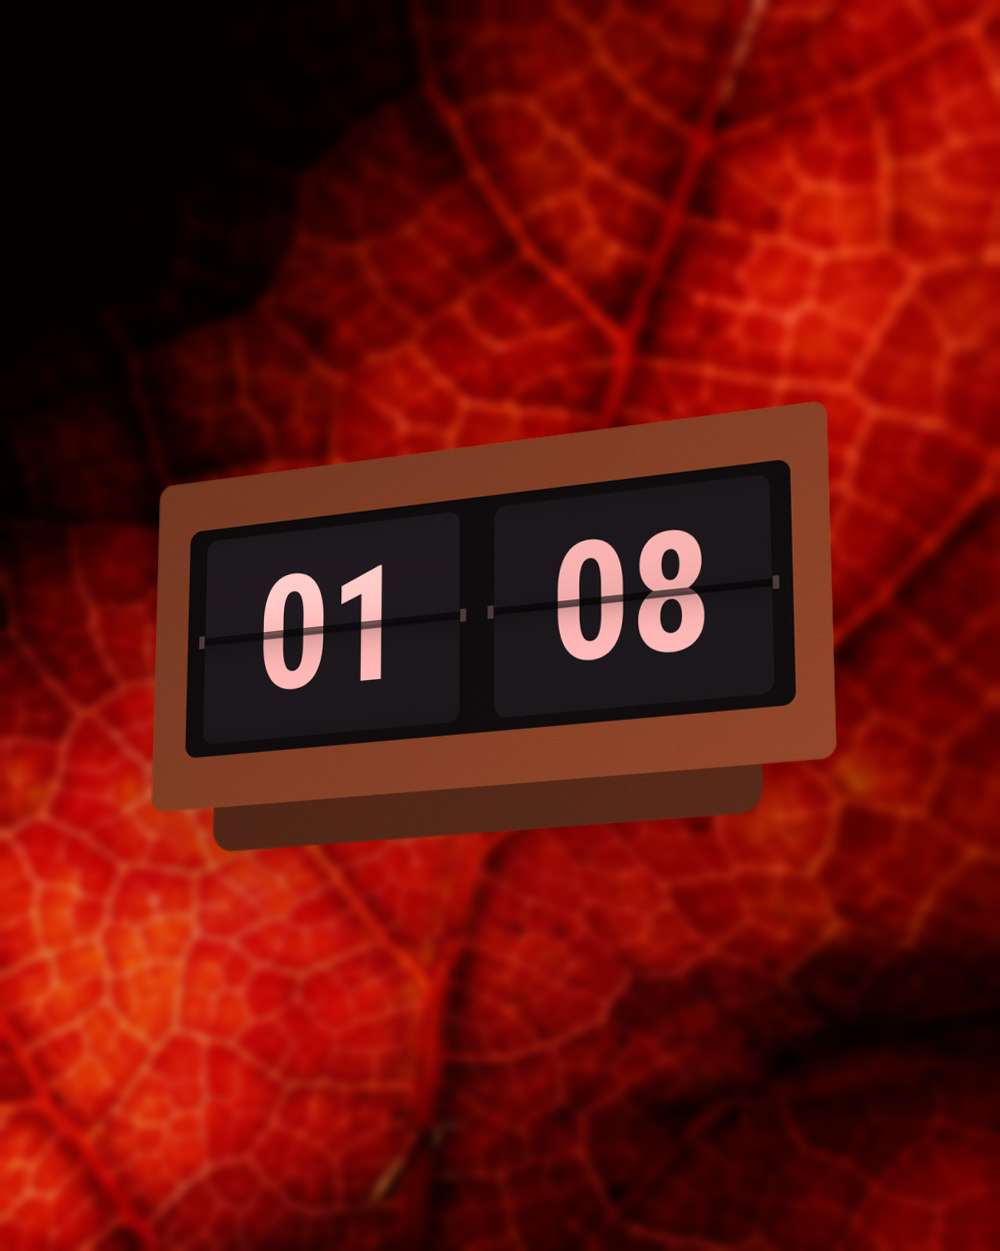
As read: 1h08
